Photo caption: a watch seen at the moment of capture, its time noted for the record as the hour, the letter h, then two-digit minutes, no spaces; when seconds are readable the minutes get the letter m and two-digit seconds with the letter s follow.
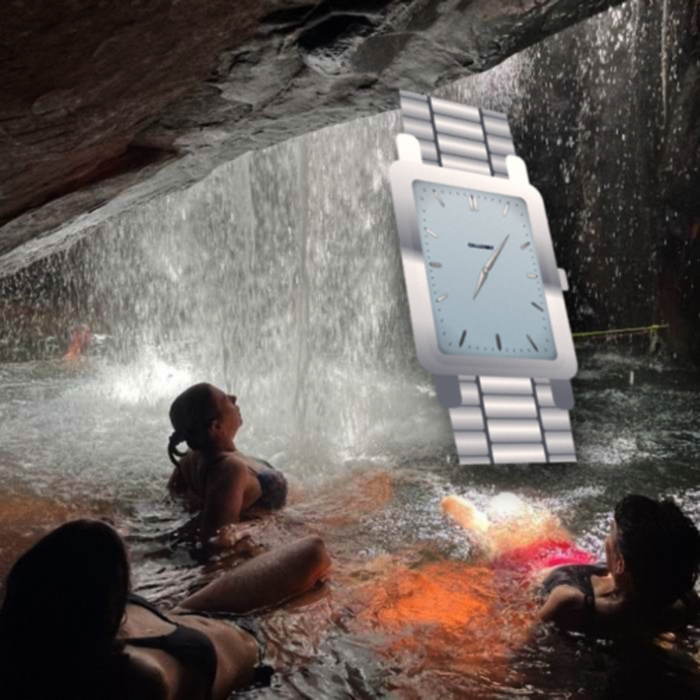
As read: 7h07
